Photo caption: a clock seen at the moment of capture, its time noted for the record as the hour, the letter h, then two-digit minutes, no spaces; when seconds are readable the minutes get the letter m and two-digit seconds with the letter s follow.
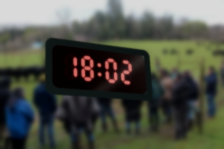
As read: 18h02
